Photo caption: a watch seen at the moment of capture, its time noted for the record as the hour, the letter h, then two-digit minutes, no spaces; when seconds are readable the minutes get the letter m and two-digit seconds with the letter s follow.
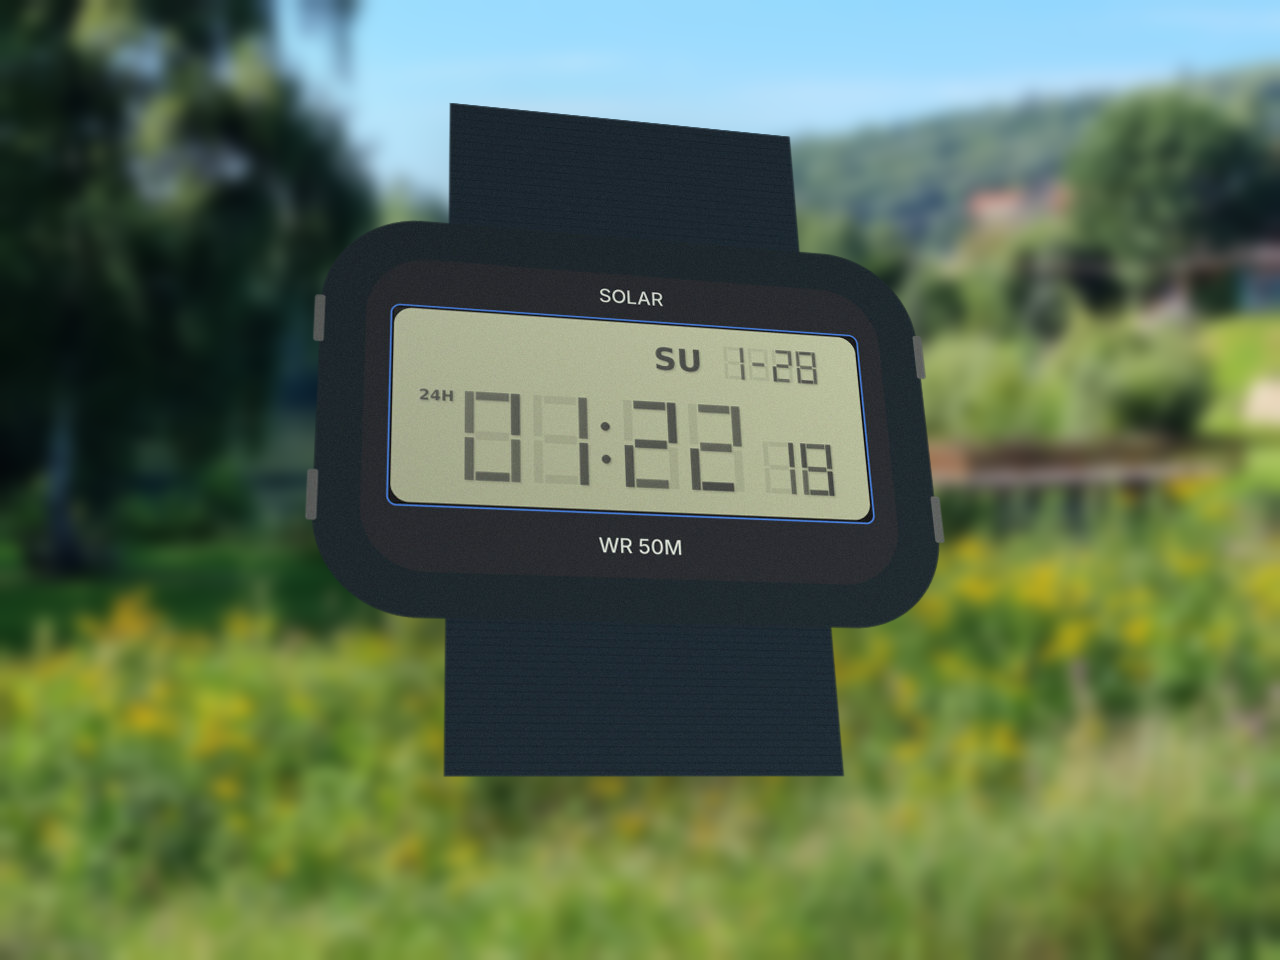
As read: 1h22m18s
